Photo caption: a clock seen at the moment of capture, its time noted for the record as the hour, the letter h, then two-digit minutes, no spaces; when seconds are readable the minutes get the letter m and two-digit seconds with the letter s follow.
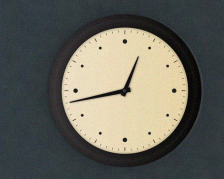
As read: 12h43
